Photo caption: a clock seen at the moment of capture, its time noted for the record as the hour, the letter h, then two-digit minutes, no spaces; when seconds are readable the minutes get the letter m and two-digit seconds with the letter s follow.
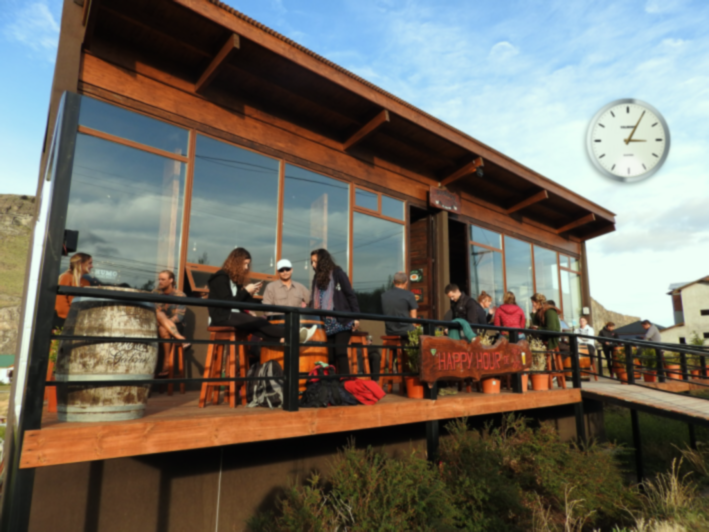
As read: 3h05
